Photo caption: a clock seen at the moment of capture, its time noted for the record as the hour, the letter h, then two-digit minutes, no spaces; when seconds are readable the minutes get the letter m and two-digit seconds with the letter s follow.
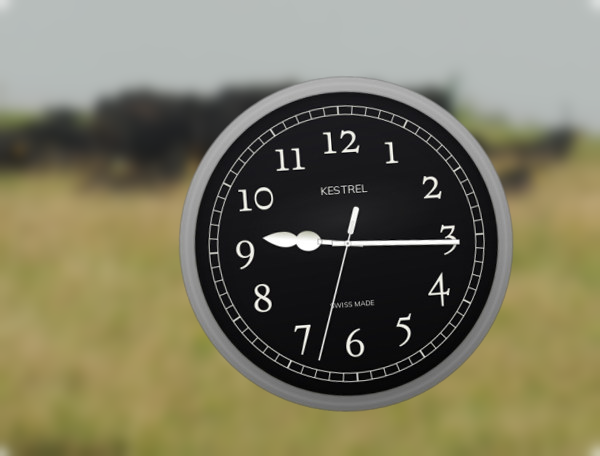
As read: 9h15m33s
